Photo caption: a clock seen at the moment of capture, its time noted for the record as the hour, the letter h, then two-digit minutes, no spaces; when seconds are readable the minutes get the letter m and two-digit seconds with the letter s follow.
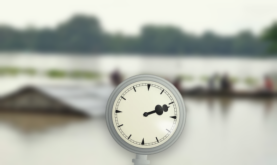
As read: 2h11
